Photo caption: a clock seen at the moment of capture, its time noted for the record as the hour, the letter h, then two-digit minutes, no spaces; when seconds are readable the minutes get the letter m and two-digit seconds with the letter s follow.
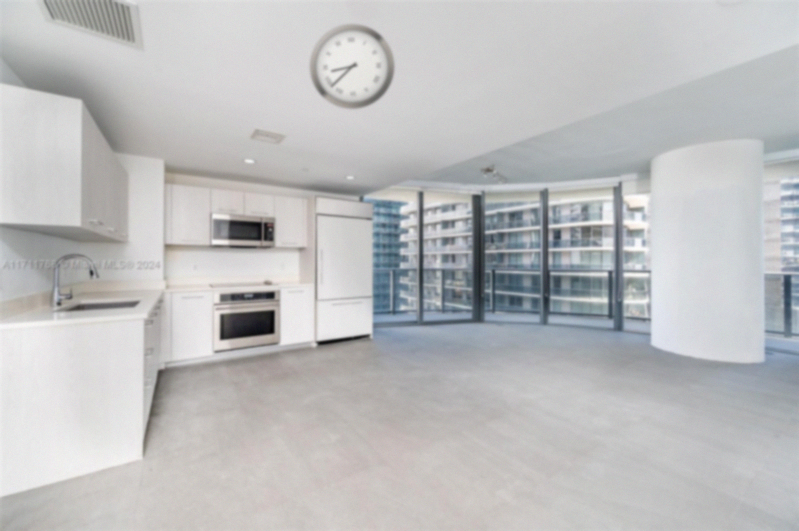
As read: 8h38
